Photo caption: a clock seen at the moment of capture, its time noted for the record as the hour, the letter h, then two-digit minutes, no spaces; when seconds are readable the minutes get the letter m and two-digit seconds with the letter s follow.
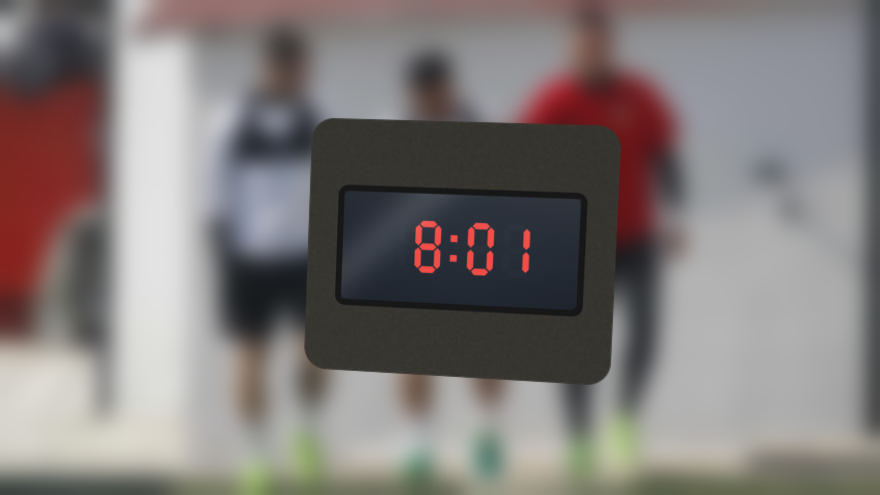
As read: 8h01
